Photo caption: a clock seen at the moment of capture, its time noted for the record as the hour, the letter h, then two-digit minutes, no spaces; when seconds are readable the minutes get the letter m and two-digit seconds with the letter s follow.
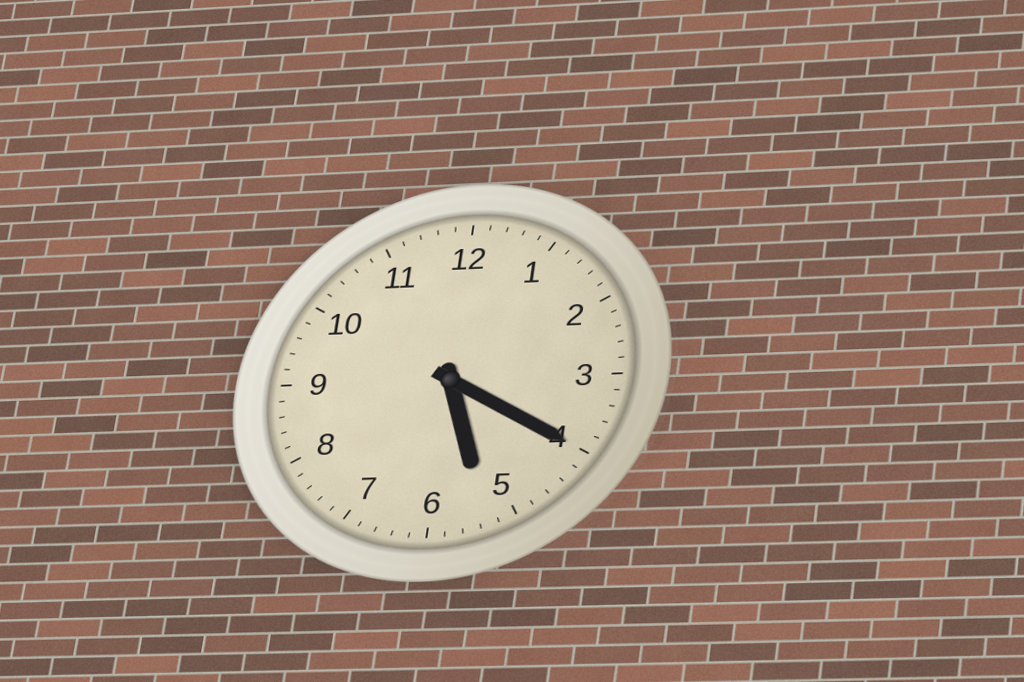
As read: 5h20
